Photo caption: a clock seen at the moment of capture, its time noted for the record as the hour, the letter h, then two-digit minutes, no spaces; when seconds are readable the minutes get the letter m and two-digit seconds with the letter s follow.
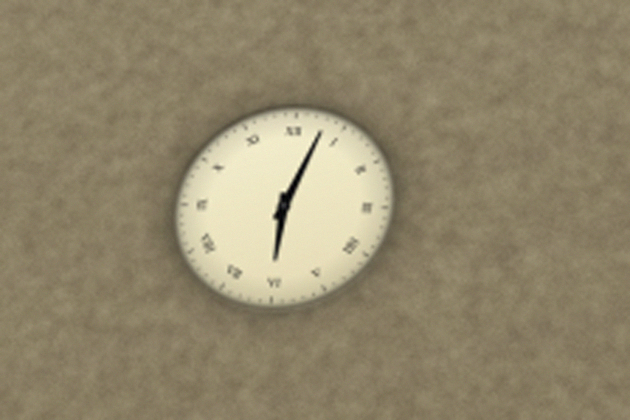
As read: 6h03
